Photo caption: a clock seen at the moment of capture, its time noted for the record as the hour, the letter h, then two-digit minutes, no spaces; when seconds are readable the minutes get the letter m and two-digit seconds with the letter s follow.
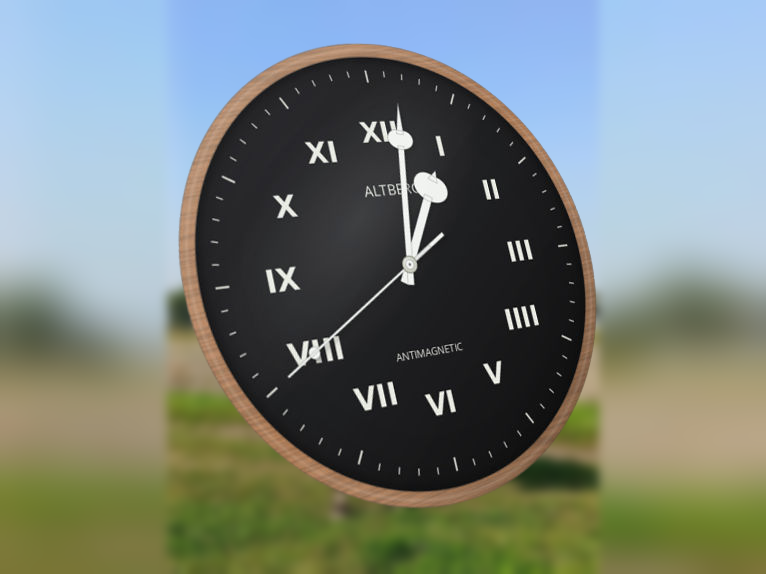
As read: 1h01m40s
